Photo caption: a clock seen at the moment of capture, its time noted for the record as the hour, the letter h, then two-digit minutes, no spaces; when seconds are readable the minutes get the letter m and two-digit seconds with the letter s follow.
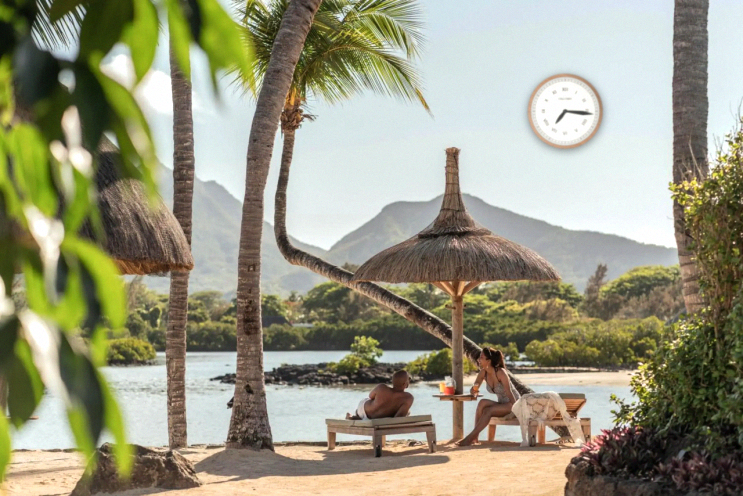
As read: 7h16
